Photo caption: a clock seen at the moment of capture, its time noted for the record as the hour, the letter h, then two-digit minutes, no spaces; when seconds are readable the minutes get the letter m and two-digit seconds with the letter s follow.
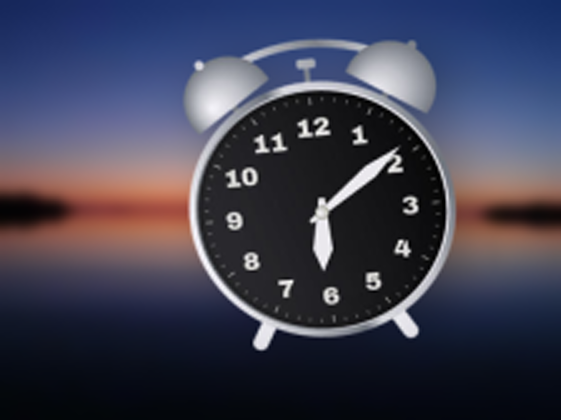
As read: 6h09
